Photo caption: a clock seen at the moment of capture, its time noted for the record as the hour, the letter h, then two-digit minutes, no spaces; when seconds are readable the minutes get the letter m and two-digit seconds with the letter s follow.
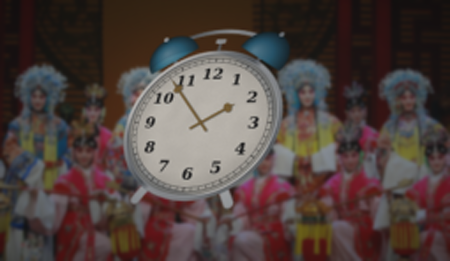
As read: 1h53
